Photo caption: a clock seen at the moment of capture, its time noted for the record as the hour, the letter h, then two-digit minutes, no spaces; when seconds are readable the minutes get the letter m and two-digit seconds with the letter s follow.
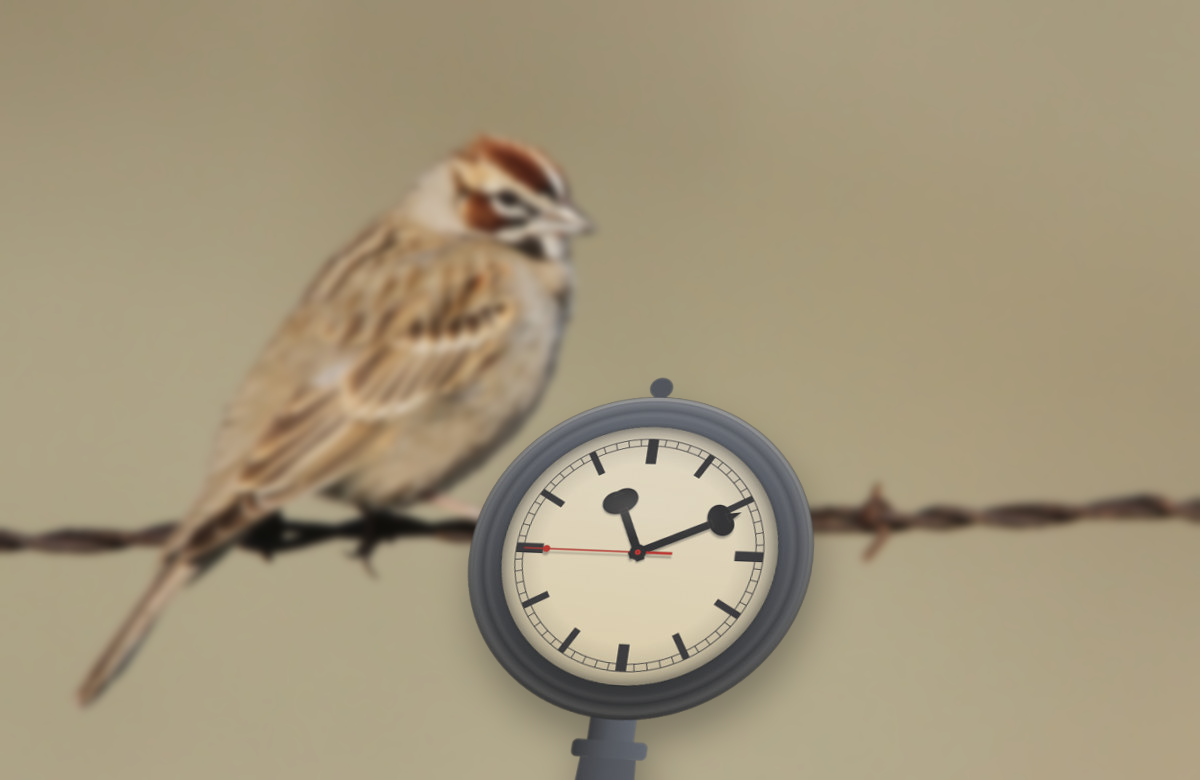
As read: 11h10m45s
